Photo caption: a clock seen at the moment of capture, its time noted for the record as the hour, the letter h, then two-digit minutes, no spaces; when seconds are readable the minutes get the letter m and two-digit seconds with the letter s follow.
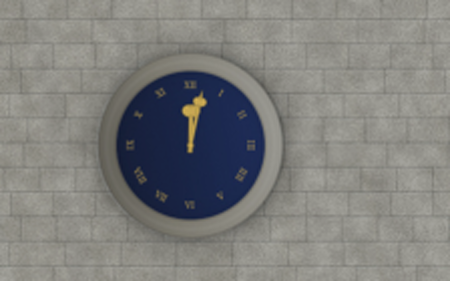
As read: 12h02
